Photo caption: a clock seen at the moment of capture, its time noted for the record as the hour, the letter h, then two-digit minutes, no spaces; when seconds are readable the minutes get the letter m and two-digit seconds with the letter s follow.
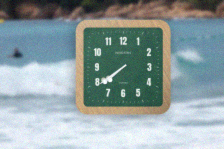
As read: 7h39
